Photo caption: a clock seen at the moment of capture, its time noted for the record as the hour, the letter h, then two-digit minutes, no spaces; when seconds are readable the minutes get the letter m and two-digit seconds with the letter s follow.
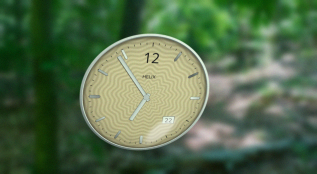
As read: 6h54
